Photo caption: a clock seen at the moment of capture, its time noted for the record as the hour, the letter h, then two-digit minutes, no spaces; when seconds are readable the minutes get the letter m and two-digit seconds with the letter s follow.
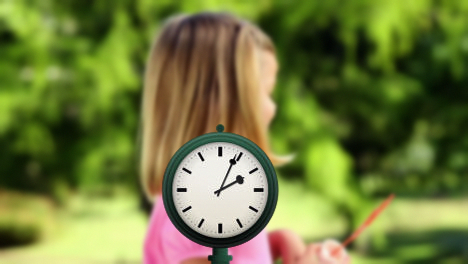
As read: 2h04
